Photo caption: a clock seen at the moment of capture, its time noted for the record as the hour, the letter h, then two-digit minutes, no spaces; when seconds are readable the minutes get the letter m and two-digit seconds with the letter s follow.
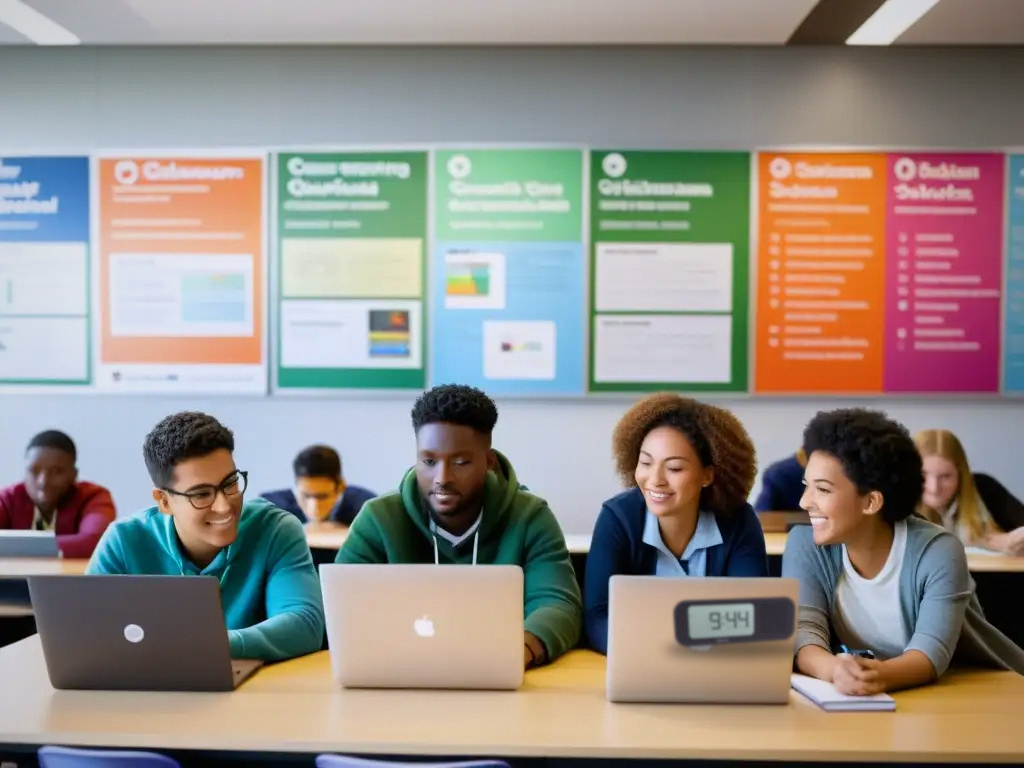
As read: 9h44
